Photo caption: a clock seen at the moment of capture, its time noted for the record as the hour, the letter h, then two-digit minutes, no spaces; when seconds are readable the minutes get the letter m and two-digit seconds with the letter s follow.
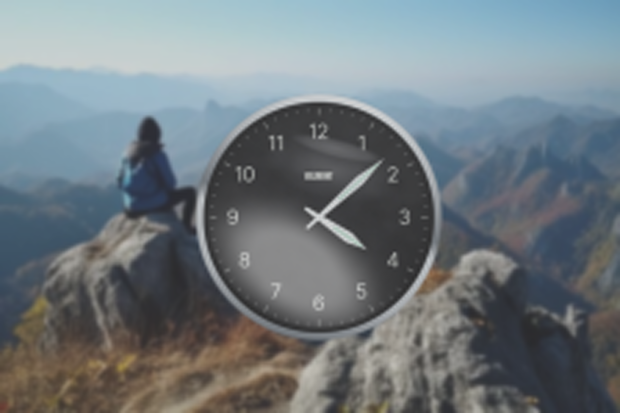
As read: 4h08
